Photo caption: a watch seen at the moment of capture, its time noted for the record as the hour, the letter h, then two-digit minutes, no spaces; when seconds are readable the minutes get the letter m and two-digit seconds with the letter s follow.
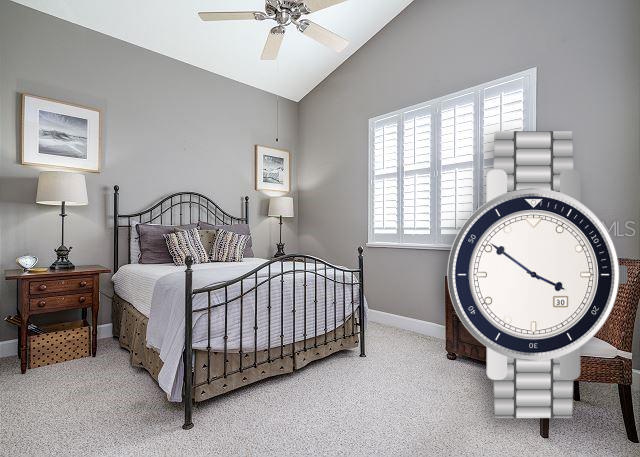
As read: 3h51
